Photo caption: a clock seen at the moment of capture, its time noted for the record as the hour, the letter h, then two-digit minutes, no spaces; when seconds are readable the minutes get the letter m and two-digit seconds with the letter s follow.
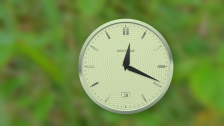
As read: 12h19
